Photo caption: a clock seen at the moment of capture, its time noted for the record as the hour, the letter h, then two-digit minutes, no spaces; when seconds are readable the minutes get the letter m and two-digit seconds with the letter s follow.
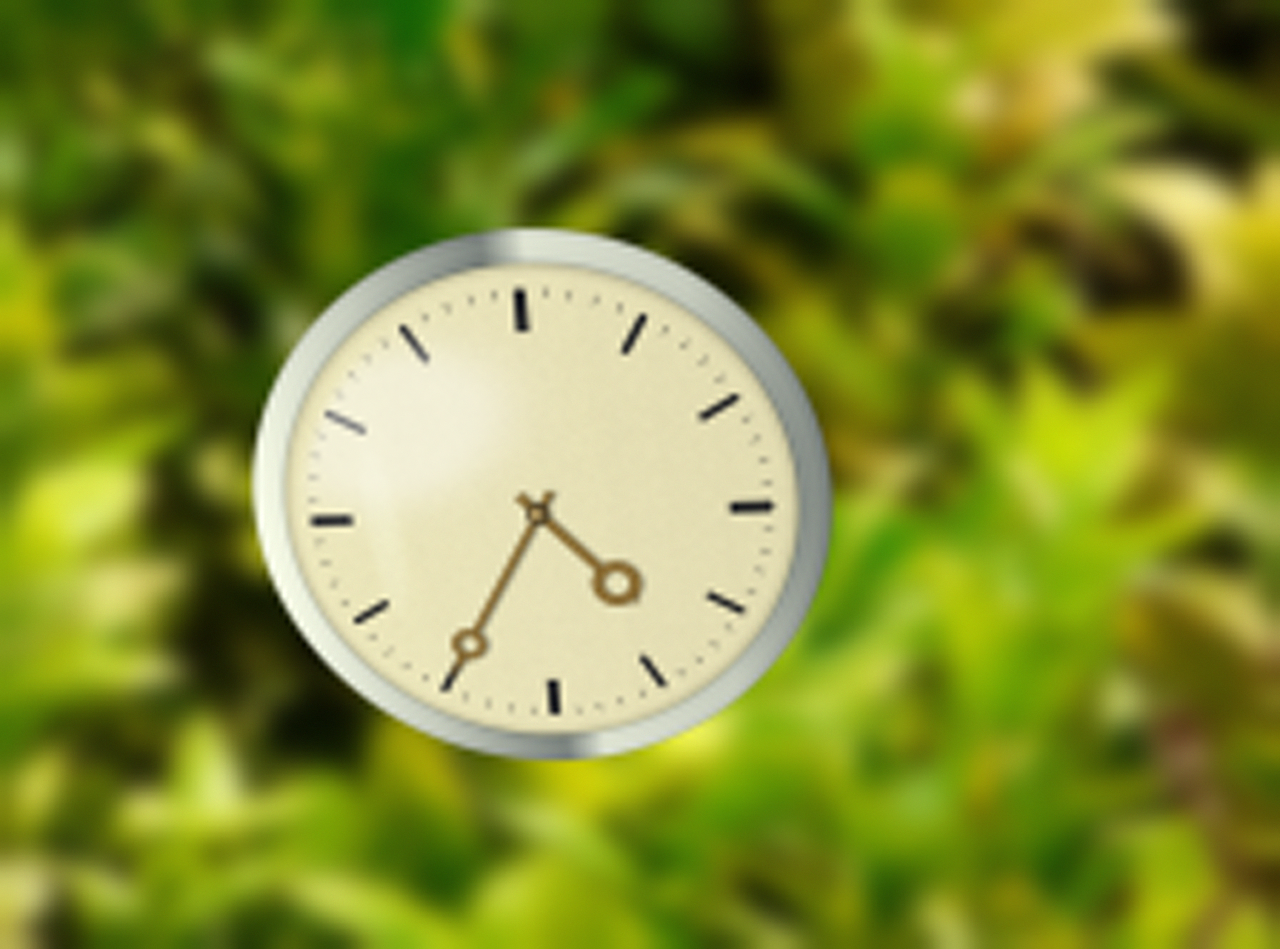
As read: 4h35
